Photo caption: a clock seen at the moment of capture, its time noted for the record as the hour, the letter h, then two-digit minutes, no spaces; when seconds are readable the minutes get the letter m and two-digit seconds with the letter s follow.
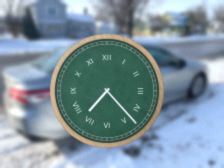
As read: 7h23
